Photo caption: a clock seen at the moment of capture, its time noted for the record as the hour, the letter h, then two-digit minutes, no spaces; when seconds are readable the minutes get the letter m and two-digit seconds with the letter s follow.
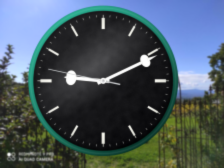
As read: 9h10m47s
